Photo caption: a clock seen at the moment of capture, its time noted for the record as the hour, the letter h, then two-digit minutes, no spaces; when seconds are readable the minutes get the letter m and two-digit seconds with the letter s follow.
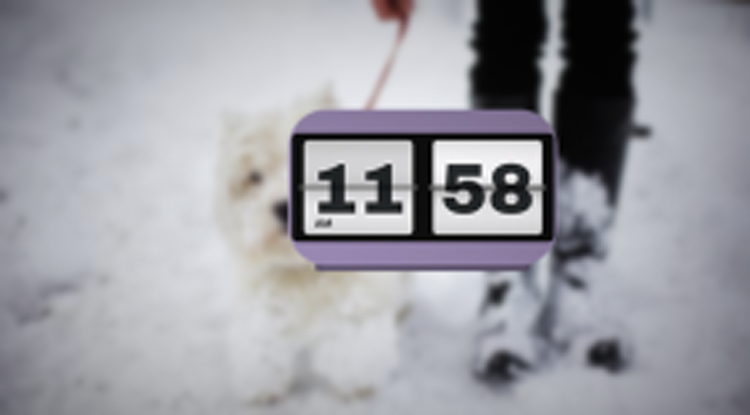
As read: 11h58
